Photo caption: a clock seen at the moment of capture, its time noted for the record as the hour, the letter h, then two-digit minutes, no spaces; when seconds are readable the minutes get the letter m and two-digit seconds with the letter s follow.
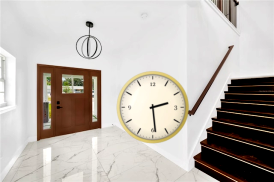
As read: 2h29
